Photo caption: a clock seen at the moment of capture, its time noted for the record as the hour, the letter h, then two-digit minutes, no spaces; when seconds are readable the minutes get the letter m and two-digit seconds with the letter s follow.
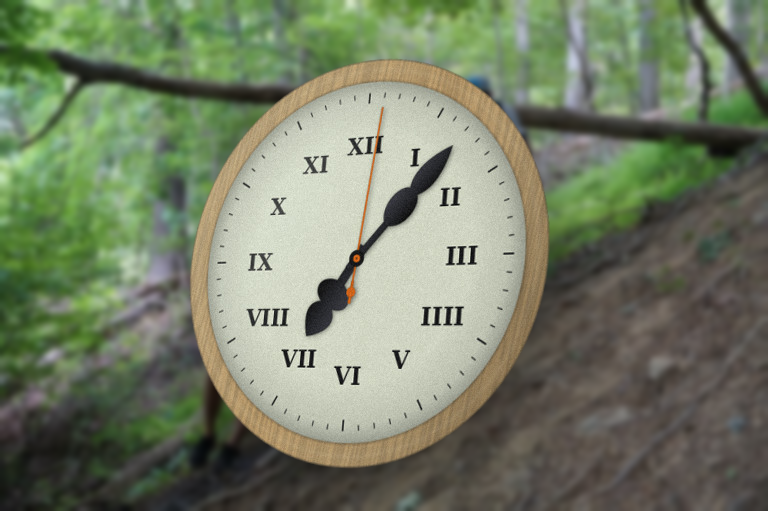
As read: 7h07m01s
